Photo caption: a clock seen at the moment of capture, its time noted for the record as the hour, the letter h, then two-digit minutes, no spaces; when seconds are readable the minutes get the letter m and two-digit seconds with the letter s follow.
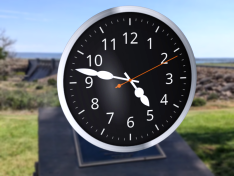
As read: 4h47m11s
